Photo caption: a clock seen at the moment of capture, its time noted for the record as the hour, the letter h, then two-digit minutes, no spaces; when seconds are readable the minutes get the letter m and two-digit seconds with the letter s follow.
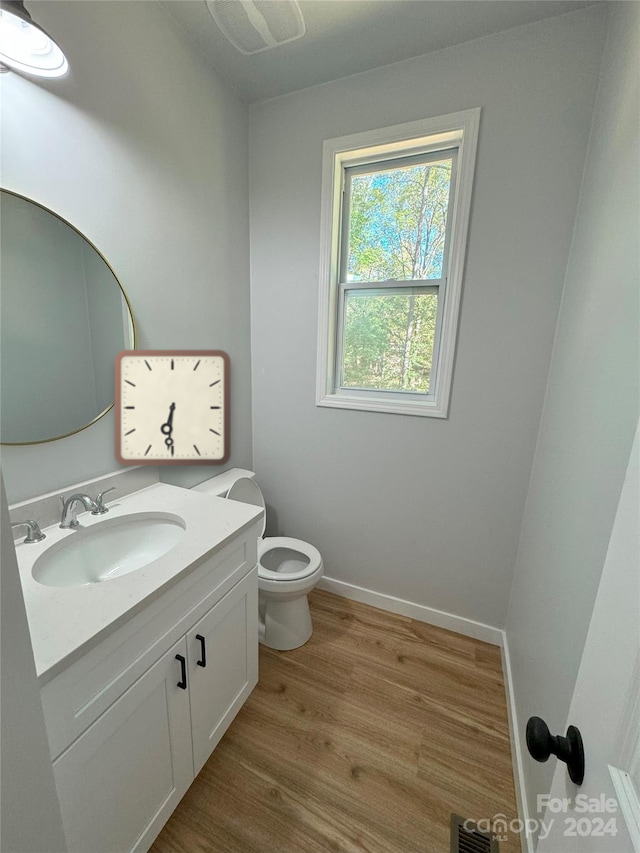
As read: 6h31
